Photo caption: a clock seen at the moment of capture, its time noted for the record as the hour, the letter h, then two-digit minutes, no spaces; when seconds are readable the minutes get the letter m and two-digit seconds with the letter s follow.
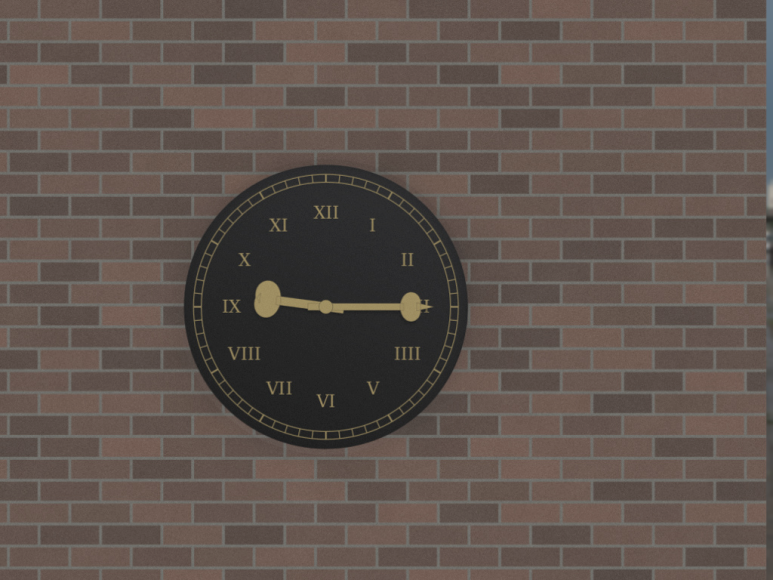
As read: 9h15
